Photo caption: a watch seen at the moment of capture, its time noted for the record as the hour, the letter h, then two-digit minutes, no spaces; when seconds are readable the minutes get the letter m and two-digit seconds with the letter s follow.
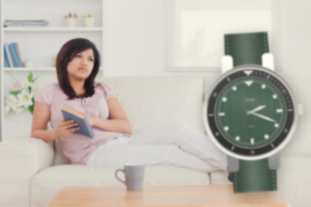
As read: 2h19
